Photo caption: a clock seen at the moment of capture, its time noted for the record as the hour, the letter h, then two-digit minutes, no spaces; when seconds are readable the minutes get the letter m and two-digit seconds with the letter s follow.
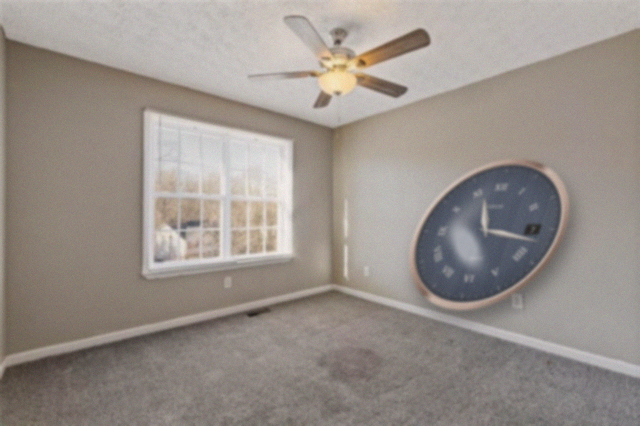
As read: 11h17
